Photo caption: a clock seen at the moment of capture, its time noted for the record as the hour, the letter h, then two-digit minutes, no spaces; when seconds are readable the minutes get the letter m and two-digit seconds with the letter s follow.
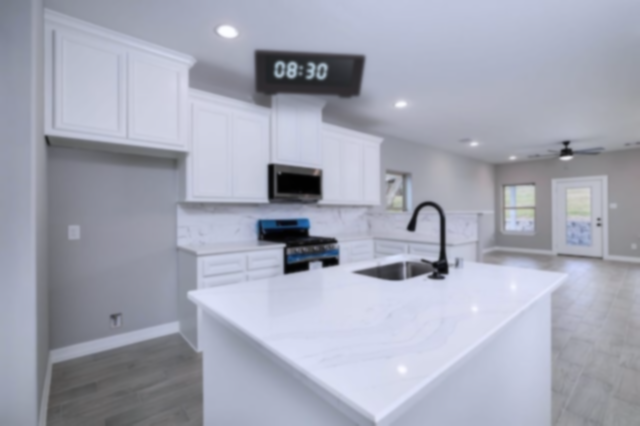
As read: 8h30
